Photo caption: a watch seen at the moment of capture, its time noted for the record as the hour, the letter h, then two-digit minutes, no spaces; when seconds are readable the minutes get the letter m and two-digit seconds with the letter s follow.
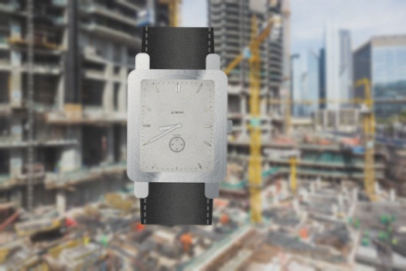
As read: 8h40
